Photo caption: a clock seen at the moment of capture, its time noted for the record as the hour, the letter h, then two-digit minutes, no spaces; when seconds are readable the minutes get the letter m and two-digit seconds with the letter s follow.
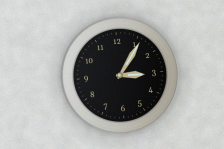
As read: 3h06
